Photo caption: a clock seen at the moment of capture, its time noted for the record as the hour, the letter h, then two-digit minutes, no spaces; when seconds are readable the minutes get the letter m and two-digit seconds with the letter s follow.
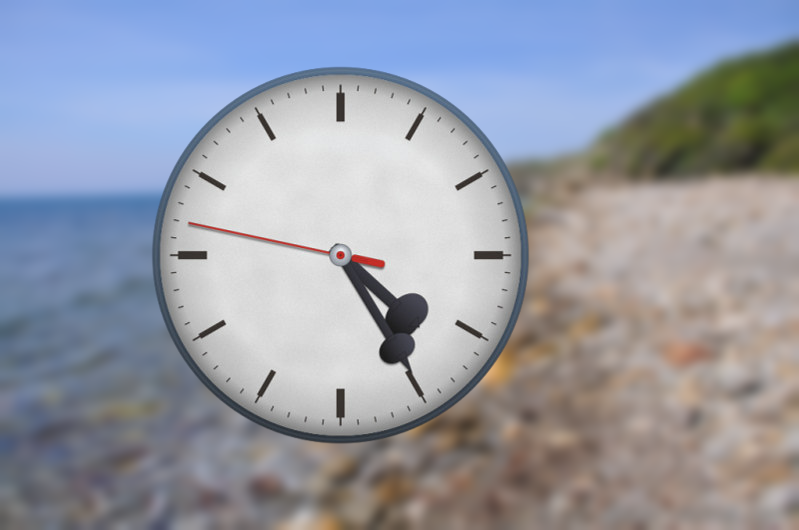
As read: 4h24m47s
